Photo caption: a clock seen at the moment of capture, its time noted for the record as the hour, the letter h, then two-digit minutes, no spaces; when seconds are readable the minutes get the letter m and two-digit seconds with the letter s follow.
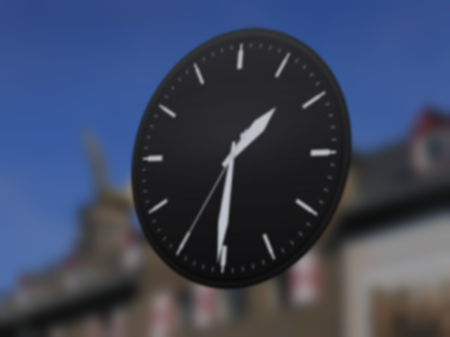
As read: 1h30m35s
